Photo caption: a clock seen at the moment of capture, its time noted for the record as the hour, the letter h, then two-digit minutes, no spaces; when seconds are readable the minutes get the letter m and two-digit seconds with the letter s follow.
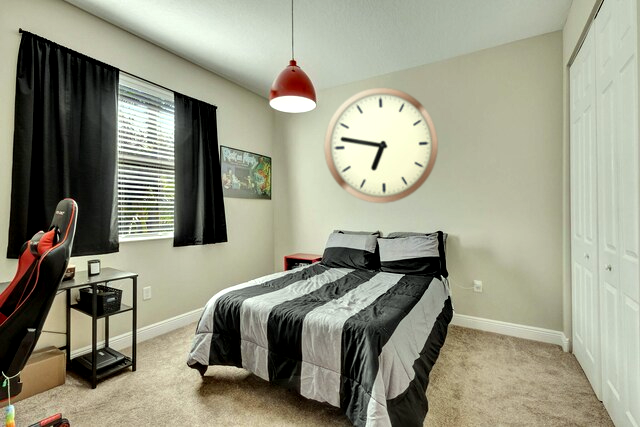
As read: 6h47
